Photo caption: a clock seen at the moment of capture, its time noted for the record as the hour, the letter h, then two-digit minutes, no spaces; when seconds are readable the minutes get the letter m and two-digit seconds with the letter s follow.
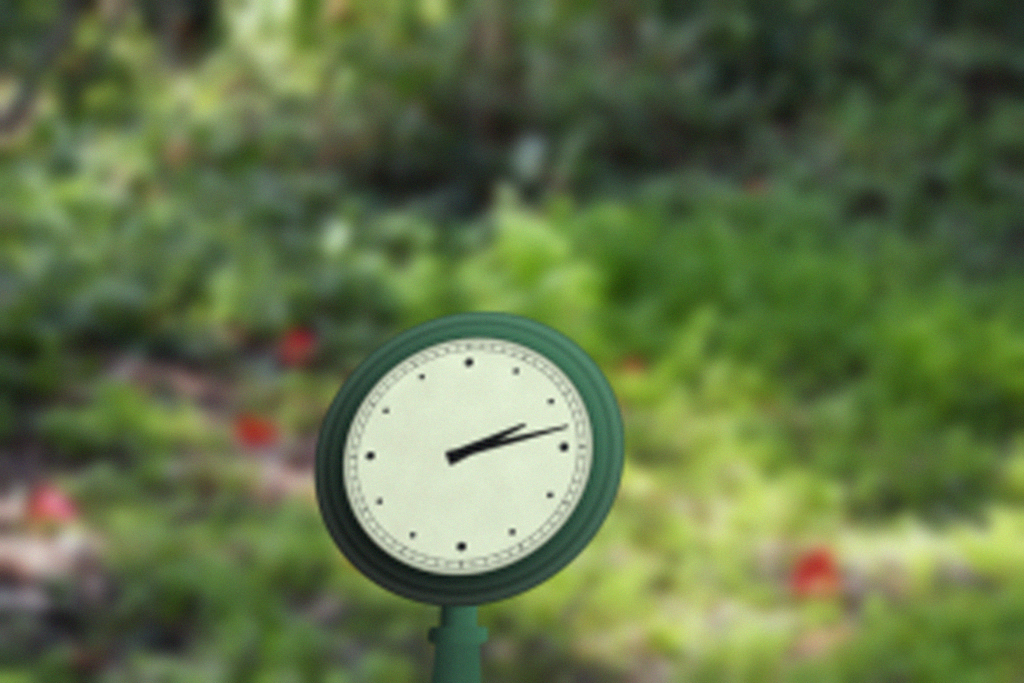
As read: 2h13
